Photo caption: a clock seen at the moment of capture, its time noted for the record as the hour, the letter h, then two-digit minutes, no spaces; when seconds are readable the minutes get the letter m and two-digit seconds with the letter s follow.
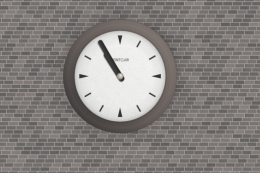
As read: 10h55
